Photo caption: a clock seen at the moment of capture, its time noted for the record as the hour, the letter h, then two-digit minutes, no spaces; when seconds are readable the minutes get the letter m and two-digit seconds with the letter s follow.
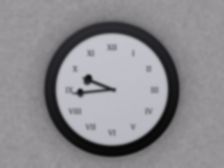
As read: 9h44
